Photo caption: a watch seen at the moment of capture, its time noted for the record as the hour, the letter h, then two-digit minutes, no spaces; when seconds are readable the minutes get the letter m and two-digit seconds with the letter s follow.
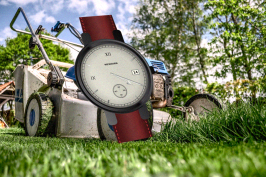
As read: 4h20
